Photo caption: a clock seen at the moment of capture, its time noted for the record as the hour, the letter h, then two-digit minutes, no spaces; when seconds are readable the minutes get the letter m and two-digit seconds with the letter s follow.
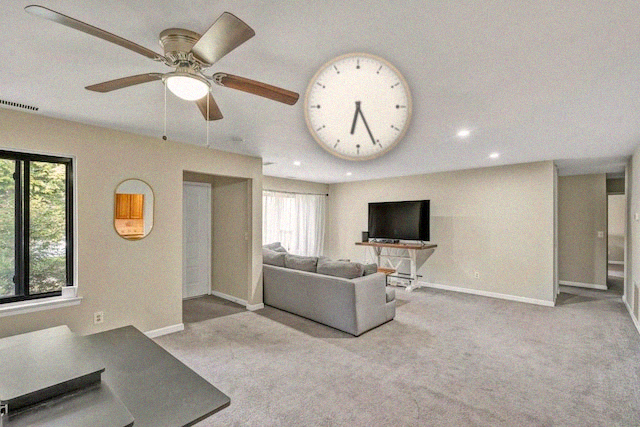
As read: 6h26
